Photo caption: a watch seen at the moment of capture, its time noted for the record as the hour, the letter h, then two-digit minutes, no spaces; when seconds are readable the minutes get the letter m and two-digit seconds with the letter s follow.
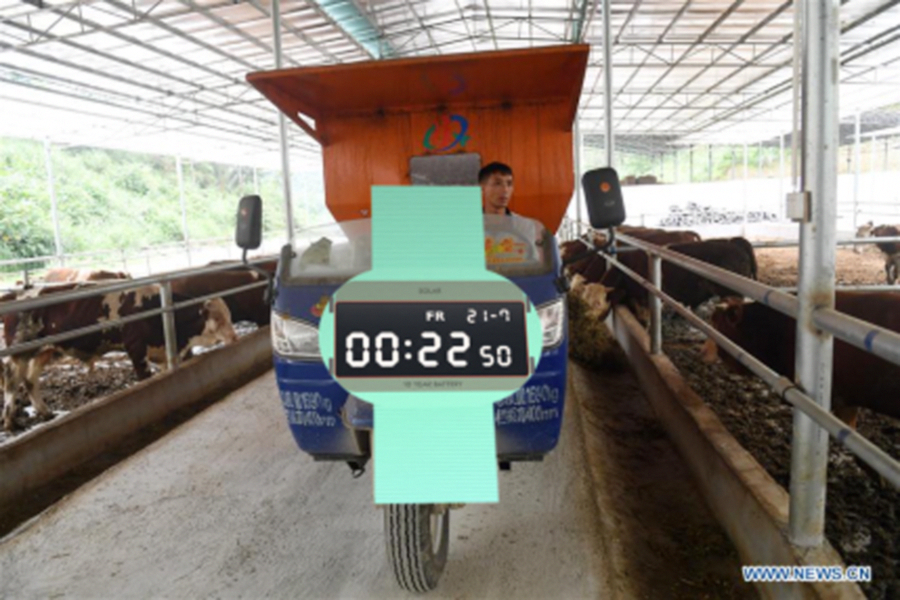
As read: 0h22m50s
